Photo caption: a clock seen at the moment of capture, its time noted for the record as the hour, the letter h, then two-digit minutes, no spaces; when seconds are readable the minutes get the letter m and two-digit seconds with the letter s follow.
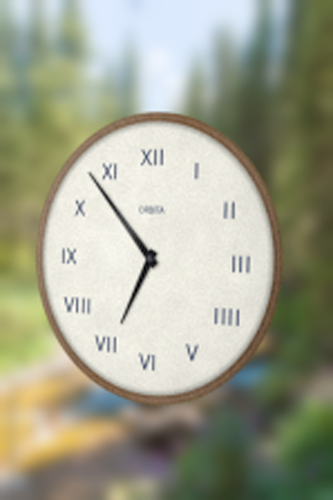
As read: 6h53
